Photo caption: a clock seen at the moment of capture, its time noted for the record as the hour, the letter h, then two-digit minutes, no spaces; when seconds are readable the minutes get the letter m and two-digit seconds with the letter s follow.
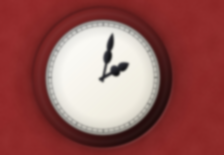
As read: 2h02
